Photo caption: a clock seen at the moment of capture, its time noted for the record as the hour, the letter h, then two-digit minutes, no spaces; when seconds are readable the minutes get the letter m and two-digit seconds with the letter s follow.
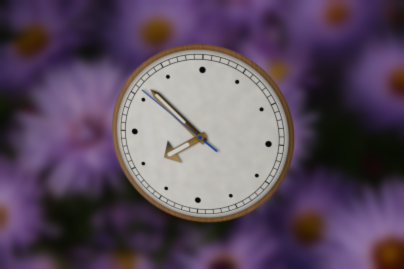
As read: 7h51m51s
